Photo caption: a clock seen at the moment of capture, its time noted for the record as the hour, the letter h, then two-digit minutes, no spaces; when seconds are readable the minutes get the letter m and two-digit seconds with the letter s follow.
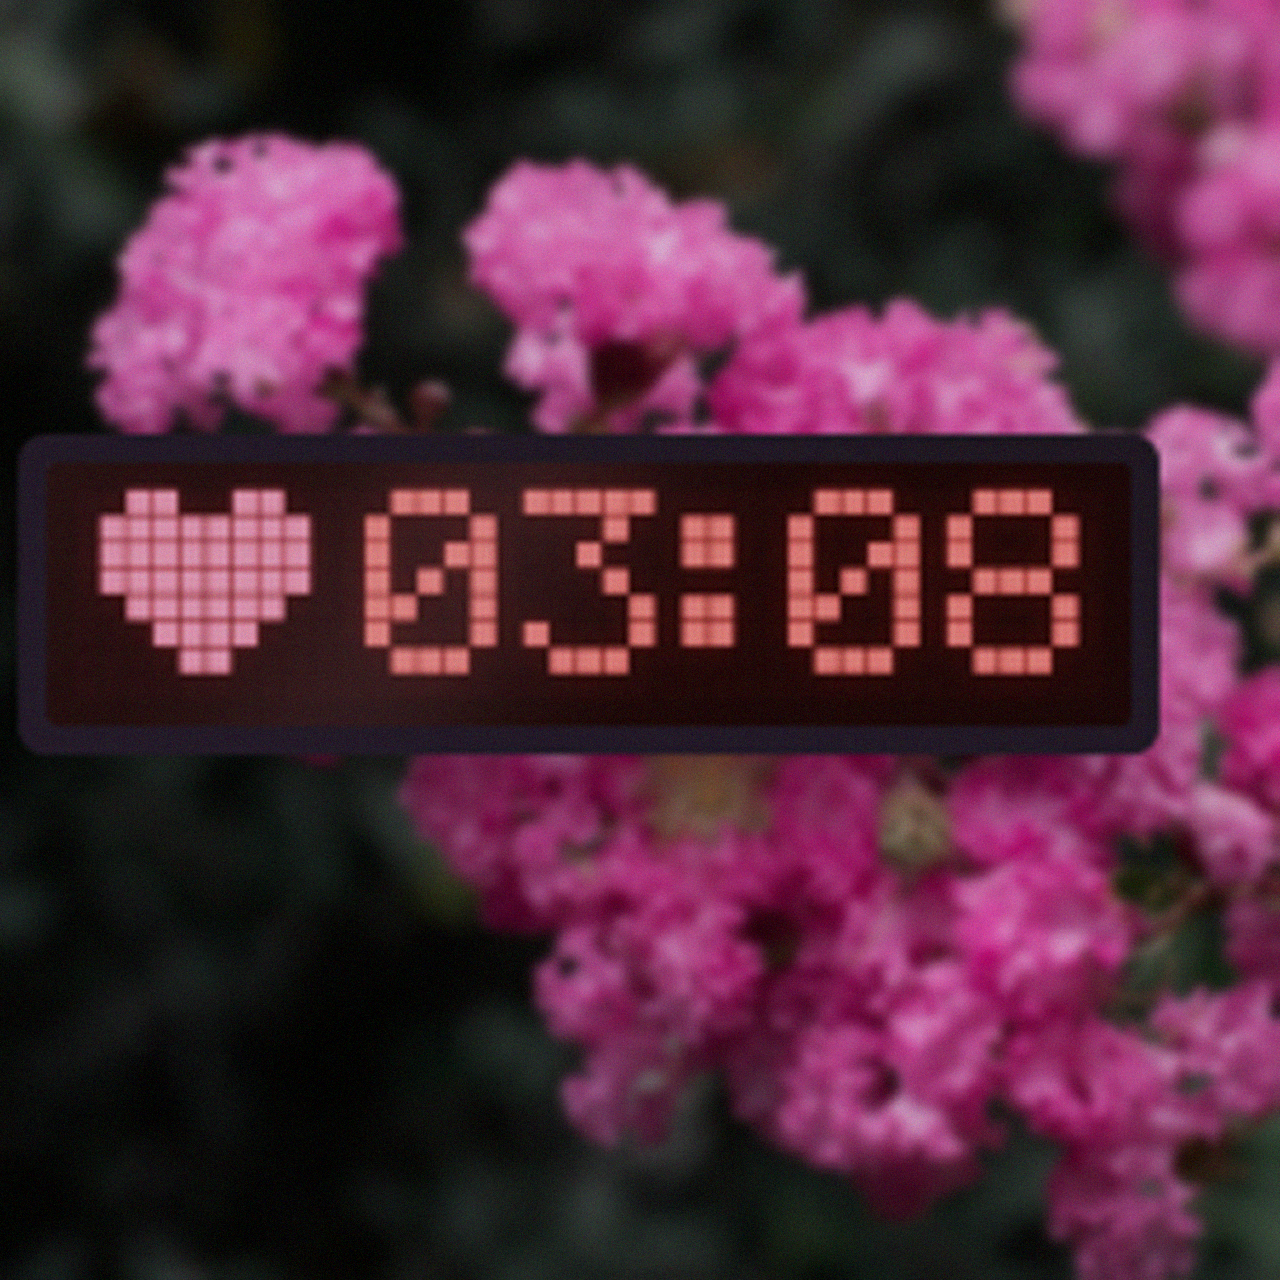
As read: 3h08
